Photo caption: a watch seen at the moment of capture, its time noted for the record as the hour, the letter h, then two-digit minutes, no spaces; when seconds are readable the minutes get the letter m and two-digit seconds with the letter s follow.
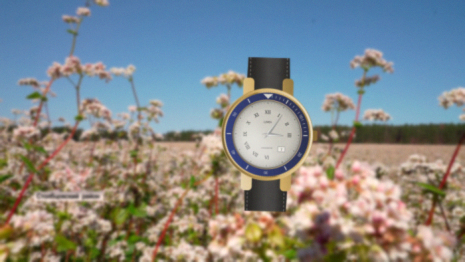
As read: 3h06
